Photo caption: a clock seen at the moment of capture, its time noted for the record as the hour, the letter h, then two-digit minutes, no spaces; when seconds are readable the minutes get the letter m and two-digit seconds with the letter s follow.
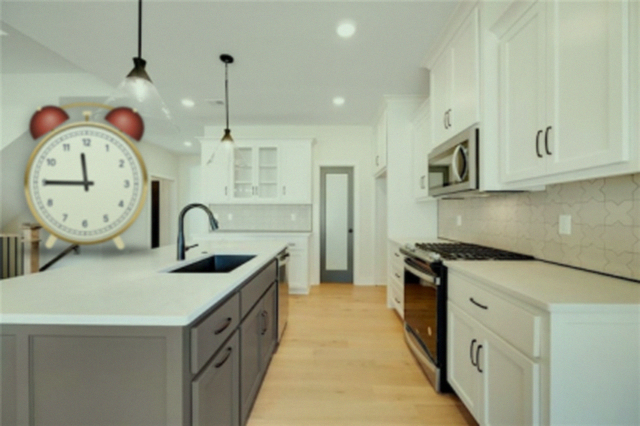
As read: 11h45
